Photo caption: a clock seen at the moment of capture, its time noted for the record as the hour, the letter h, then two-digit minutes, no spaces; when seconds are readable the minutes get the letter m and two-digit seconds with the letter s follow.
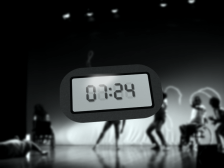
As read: 7h24
